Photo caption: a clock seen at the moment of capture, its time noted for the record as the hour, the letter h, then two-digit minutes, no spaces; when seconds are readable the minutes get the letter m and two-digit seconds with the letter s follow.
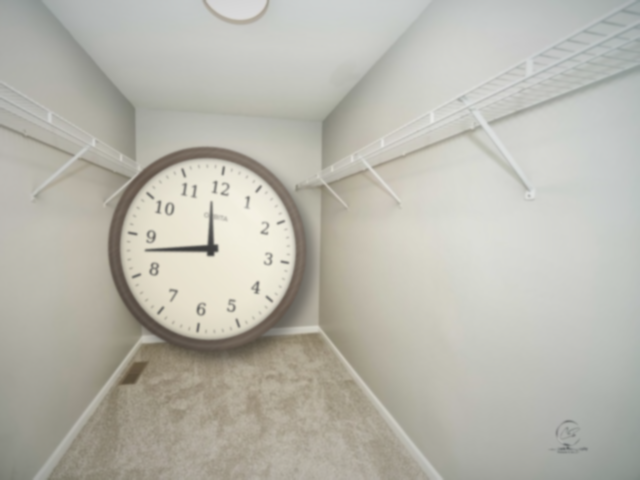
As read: 11h43
